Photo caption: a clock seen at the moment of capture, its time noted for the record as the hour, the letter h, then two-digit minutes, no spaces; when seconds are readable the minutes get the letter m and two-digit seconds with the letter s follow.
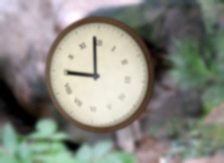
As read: 8h59
